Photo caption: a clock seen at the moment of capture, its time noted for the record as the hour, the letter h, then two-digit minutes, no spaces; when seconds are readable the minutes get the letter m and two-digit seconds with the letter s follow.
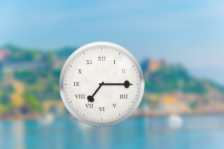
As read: 7h15
